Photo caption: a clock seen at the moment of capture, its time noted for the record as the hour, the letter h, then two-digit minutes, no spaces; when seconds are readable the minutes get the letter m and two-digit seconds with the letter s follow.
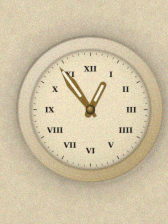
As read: 12h54
